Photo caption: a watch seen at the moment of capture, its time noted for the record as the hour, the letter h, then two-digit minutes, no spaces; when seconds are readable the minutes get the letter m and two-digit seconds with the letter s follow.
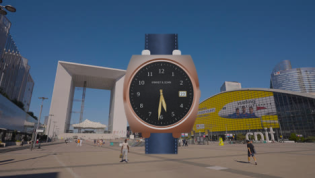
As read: 5h31
